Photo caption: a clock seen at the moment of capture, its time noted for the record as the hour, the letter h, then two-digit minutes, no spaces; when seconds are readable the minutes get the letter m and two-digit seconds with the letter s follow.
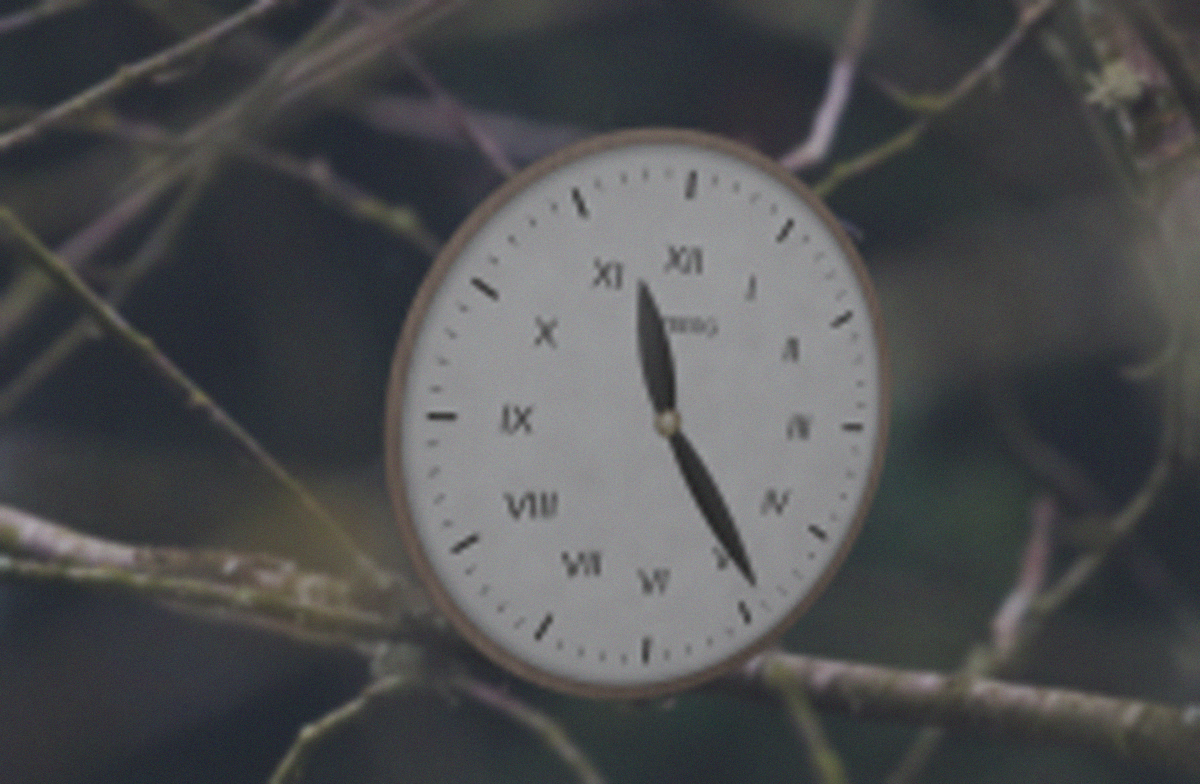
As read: 11h24
